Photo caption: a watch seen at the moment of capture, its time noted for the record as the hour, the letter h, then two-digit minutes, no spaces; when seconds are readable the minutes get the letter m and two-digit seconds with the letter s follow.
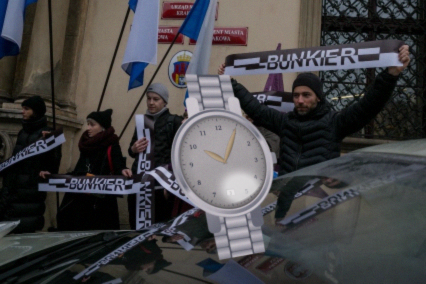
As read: 10h05
